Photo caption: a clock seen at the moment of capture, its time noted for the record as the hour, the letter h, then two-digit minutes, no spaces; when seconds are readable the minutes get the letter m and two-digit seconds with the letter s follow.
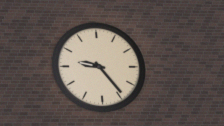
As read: 9h24
